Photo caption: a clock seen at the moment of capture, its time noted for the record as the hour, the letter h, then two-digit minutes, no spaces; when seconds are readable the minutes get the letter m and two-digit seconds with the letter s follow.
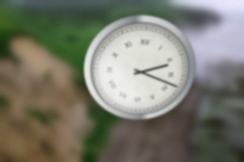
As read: 2h18
